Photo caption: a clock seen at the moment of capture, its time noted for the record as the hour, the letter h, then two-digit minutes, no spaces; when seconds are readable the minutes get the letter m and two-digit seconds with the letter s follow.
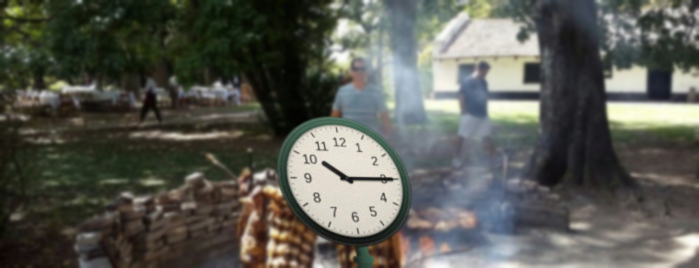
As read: 10h15
